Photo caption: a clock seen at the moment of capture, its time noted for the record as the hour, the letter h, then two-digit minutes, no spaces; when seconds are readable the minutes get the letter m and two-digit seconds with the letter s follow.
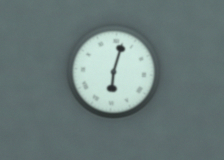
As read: 6h02
